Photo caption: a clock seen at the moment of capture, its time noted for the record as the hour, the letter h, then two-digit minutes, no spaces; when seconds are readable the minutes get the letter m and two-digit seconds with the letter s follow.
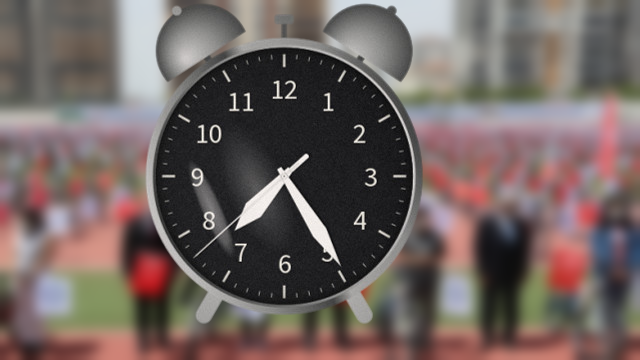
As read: 7h24m38s
